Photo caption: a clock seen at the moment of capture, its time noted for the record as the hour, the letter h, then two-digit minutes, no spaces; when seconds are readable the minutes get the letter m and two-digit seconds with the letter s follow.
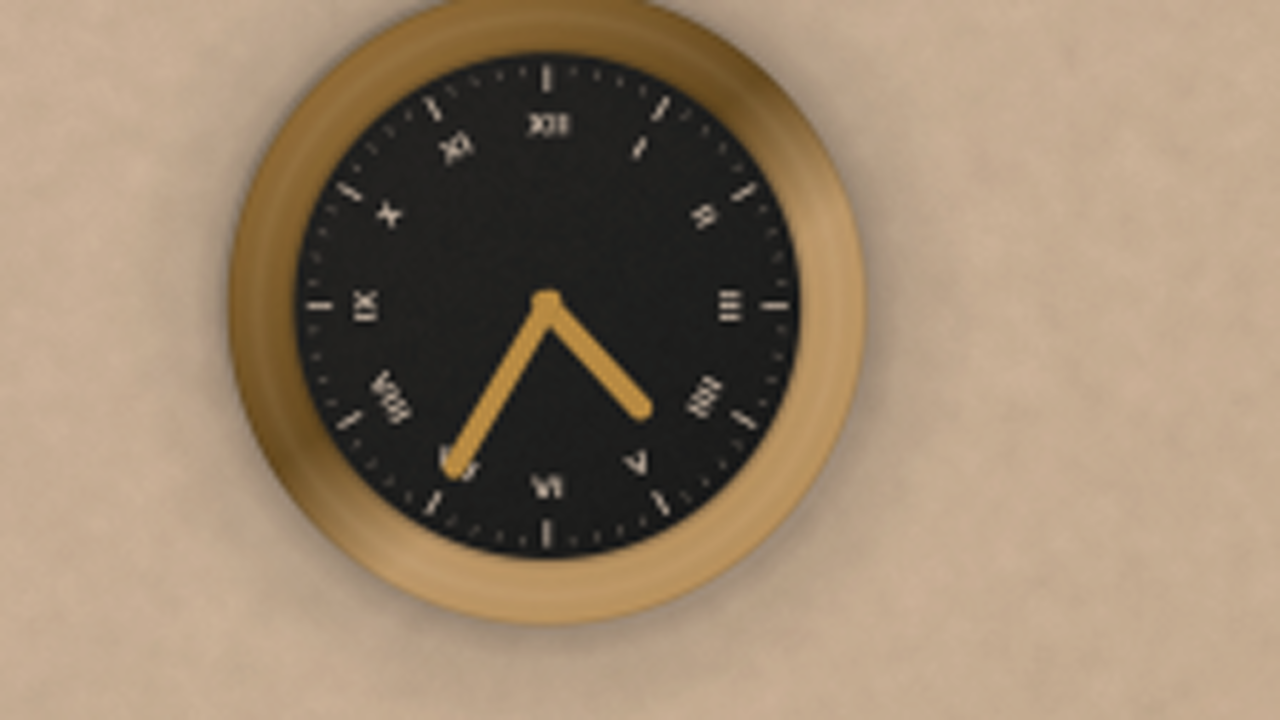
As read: 4h35
